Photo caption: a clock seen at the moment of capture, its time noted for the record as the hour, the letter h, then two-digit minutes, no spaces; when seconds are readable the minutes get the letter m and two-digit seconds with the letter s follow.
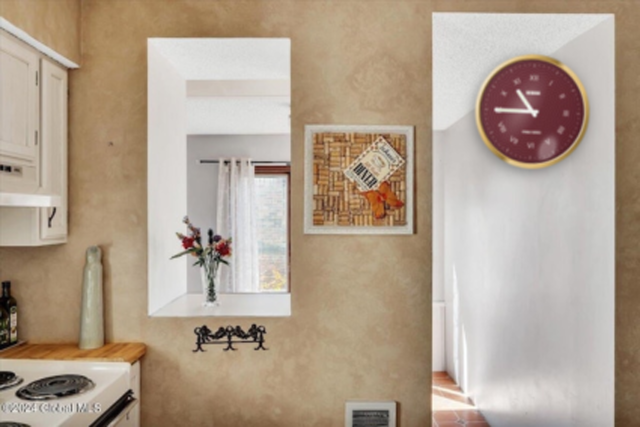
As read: 10h45
